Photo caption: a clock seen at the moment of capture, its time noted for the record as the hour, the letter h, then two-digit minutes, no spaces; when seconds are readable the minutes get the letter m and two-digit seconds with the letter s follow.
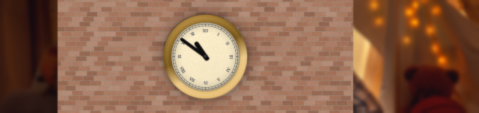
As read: 10h51
